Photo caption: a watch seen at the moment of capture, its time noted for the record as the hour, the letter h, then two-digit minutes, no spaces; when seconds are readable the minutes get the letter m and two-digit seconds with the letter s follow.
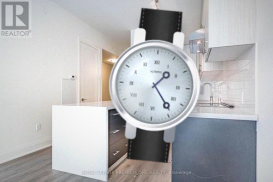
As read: 1h24
